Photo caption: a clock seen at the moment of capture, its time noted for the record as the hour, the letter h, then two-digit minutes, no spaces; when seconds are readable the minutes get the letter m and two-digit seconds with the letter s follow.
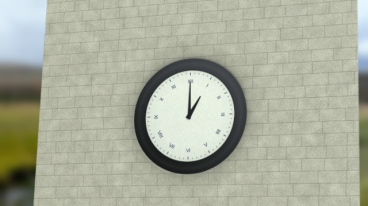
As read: 1h00
